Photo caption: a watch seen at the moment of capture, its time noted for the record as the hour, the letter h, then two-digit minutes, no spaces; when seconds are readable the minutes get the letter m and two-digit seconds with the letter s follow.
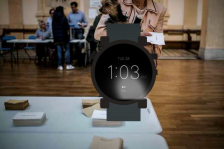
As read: 1h03
